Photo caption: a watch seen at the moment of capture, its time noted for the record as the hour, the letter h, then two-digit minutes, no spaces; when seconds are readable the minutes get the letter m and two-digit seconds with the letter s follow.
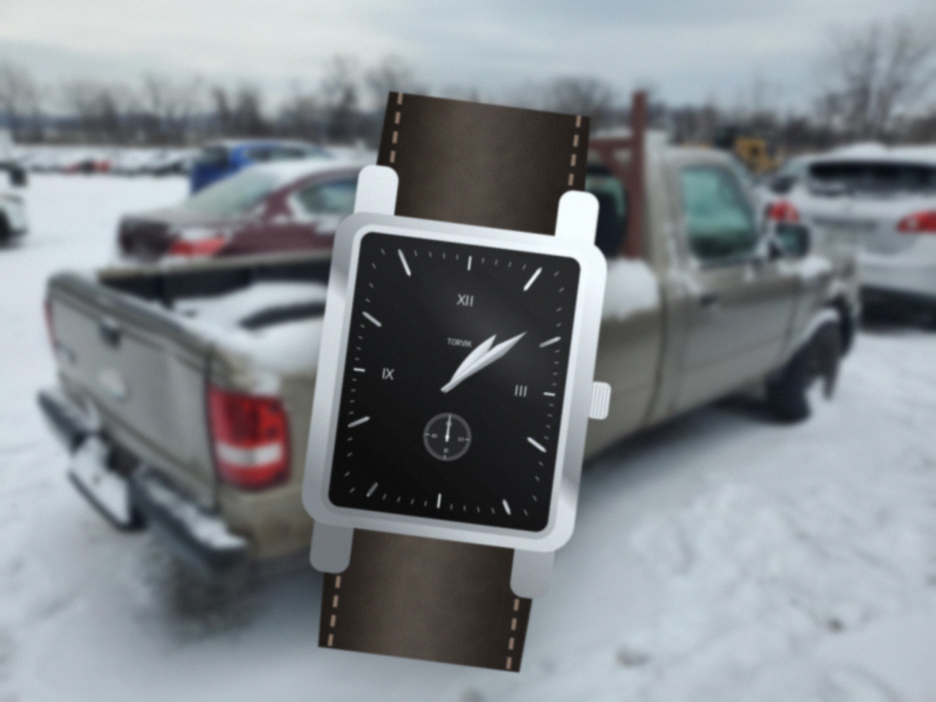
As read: 1h08
